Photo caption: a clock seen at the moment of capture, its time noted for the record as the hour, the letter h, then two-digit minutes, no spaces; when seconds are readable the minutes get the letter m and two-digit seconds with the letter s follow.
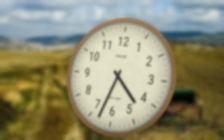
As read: 4h33
